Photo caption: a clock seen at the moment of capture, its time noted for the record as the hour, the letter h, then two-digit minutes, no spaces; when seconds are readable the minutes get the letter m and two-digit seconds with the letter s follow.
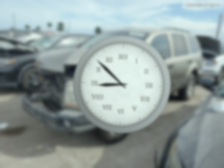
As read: 8h52
